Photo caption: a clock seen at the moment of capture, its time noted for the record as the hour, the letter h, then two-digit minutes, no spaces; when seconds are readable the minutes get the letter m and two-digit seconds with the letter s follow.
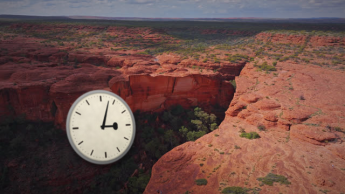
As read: 3h03
